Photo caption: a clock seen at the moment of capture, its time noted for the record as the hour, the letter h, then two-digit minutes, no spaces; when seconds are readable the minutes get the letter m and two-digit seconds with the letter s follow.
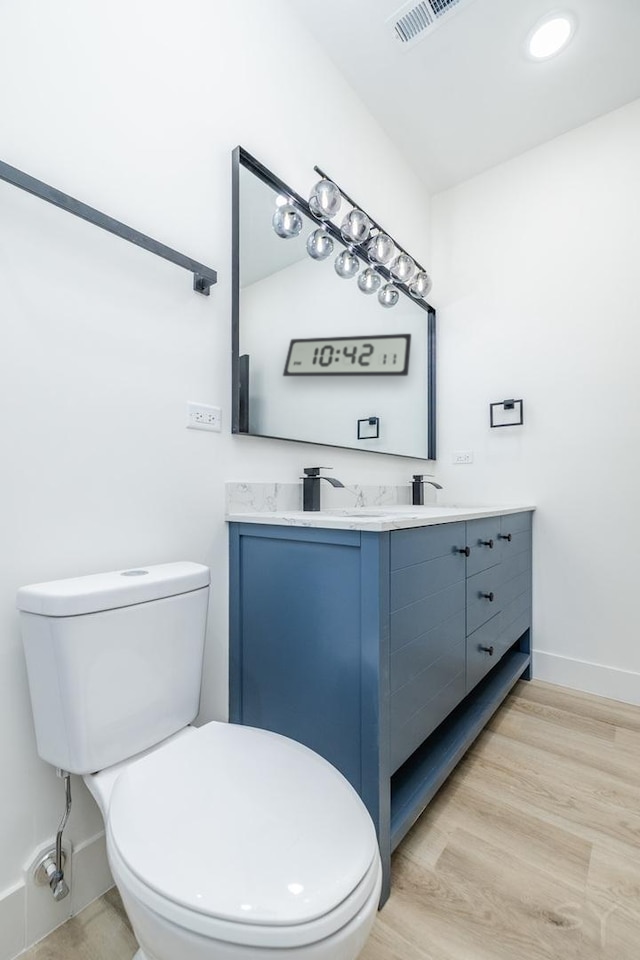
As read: 10h42m11s
